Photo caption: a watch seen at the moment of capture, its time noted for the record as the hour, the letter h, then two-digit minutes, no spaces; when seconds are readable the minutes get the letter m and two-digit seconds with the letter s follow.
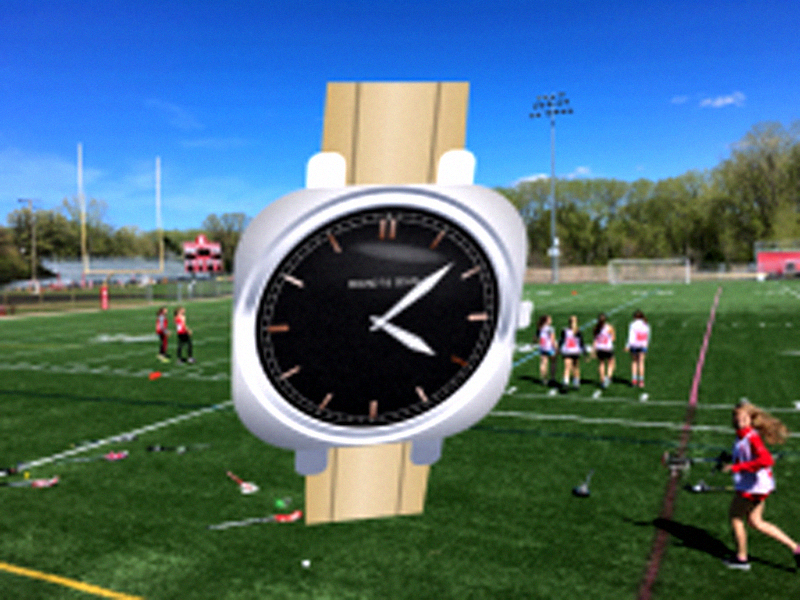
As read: 4h08
